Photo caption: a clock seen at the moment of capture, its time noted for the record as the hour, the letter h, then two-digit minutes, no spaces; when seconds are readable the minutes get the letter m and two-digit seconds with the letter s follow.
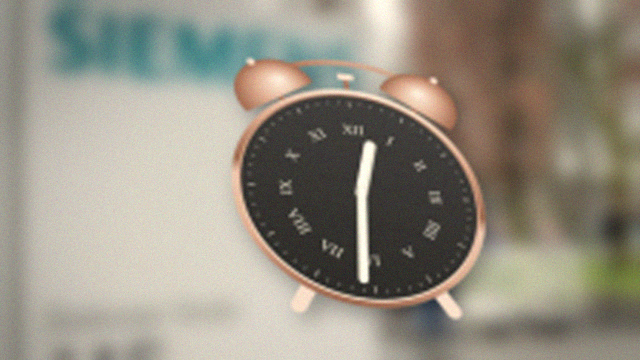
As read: 12h31
